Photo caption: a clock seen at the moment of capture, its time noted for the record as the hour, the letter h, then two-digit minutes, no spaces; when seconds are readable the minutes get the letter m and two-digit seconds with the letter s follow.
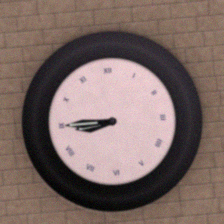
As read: 8h45
